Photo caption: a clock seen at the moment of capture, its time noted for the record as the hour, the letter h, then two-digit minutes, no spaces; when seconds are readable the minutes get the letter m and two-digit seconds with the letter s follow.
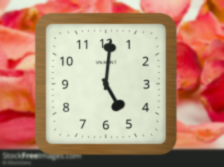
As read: 5h01
